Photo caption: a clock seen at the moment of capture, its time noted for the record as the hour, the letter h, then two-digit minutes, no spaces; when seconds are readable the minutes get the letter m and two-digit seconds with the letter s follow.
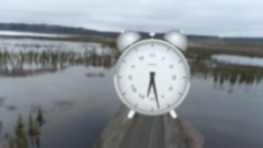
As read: 6h28
